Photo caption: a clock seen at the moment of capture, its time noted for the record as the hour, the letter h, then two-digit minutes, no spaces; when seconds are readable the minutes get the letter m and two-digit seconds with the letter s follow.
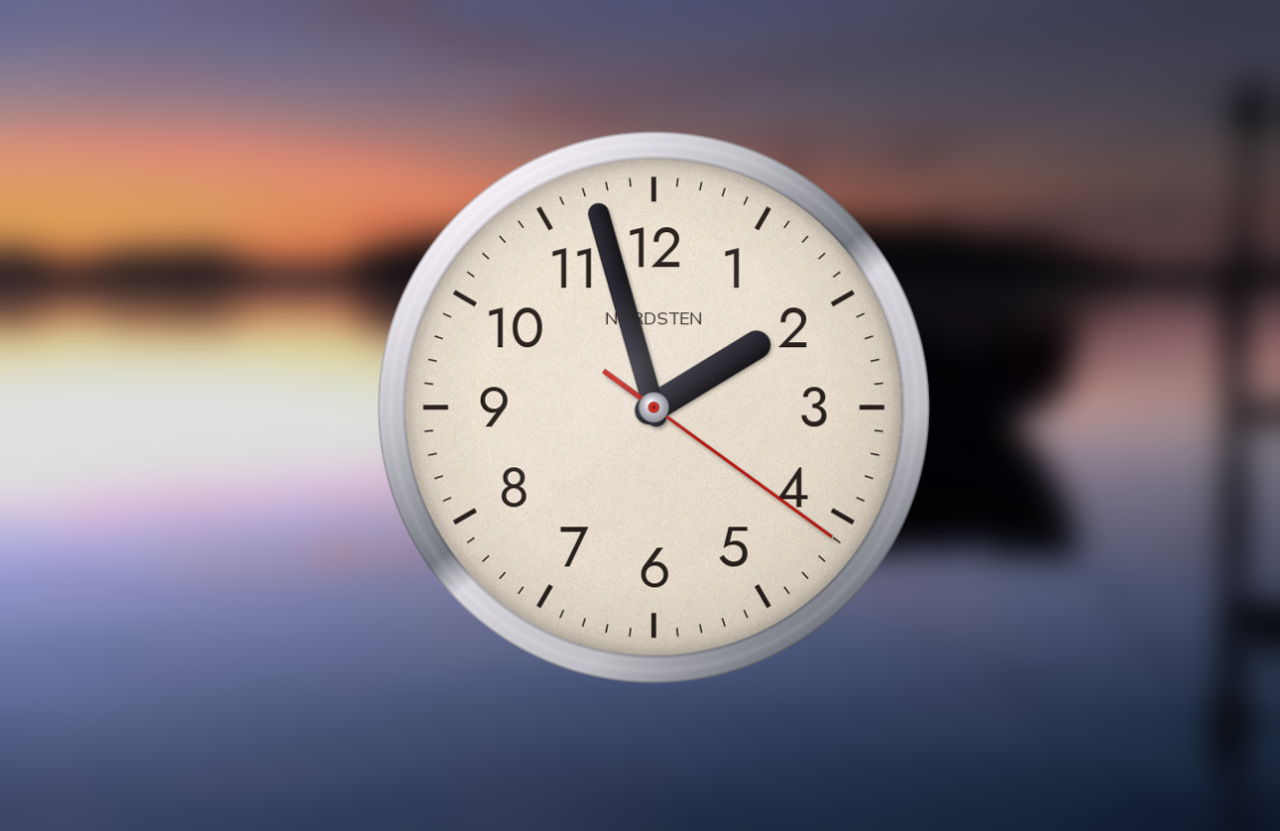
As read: 1h57m21s
